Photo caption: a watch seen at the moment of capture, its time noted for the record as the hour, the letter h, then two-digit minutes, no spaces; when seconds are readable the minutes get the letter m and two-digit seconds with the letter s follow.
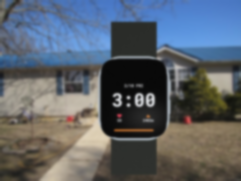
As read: 3h00
